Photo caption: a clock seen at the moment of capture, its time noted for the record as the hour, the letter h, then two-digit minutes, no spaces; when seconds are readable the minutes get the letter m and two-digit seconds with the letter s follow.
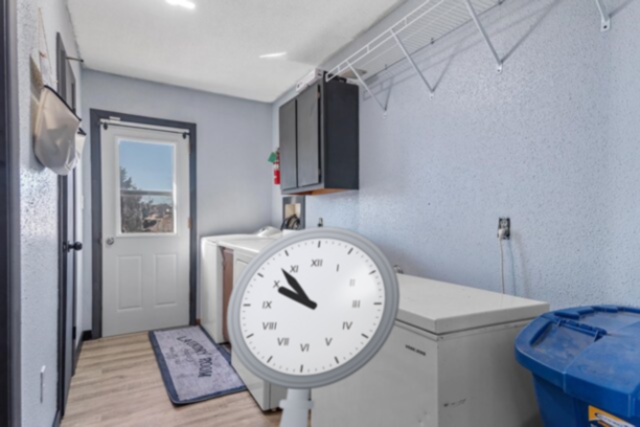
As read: 9h53
